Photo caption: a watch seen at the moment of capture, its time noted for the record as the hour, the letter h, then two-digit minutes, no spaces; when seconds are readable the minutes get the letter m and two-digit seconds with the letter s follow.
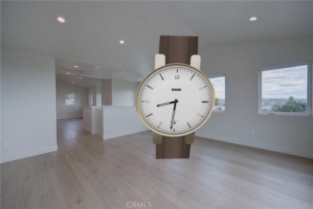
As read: 8h31
